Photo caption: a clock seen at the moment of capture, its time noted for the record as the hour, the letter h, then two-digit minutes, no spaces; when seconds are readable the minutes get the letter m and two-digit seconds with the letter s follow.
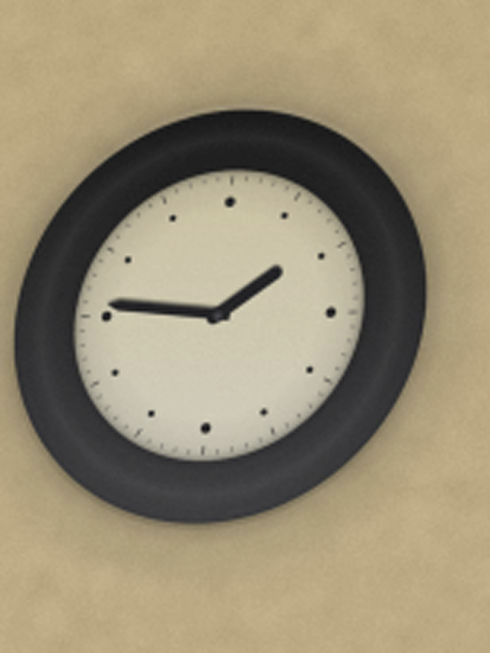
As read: 1h46
